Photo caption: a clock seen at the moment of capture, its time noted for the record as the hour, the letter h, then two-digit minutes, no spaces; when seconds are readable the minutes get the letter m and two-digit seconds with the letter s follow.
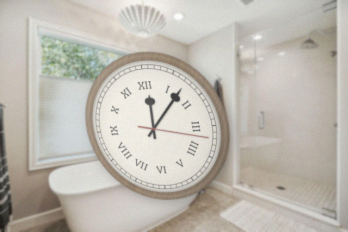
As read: 12h07m17s
